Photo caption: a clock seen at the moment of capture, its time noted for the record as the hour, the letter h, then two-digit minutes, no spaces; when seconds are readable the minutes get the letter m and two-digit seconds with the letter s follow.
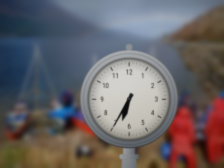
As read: 6h35
